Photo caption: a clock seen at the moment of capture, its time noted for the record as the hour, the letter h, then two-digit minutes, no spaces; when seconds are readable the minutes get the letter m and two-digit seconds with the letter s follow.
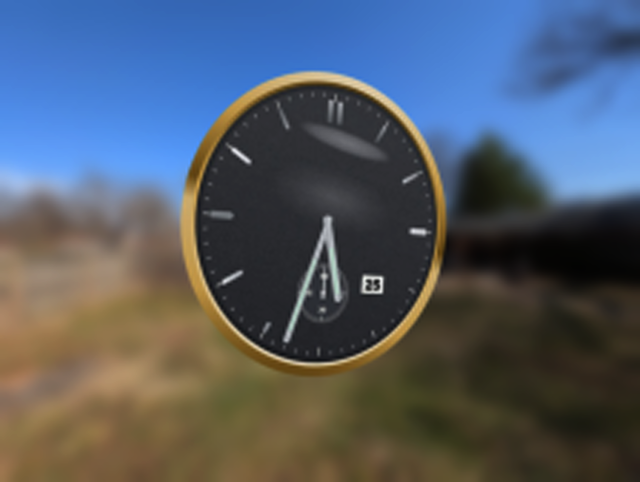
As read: 5h33
